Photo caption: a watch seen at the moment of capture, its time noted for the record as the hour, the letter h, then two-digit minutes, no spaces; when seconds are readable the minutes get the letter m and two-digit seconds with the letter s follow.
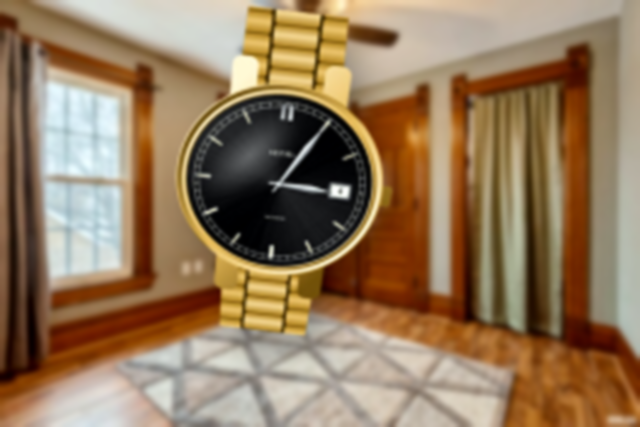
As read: 3h05
